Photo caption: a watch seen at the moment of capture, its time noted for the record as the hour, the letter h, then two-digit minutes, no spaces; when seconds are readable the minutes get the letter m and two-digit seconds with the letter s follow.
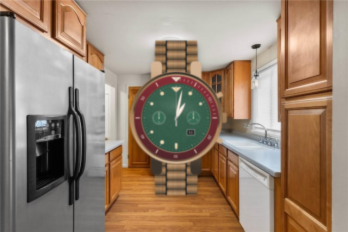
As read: 1h02
